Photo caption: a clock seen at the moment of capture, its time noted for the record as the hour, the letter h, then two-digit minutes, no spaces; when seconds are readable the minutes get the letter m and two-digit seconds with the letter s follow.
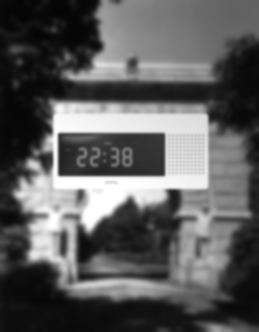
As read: 22h38
